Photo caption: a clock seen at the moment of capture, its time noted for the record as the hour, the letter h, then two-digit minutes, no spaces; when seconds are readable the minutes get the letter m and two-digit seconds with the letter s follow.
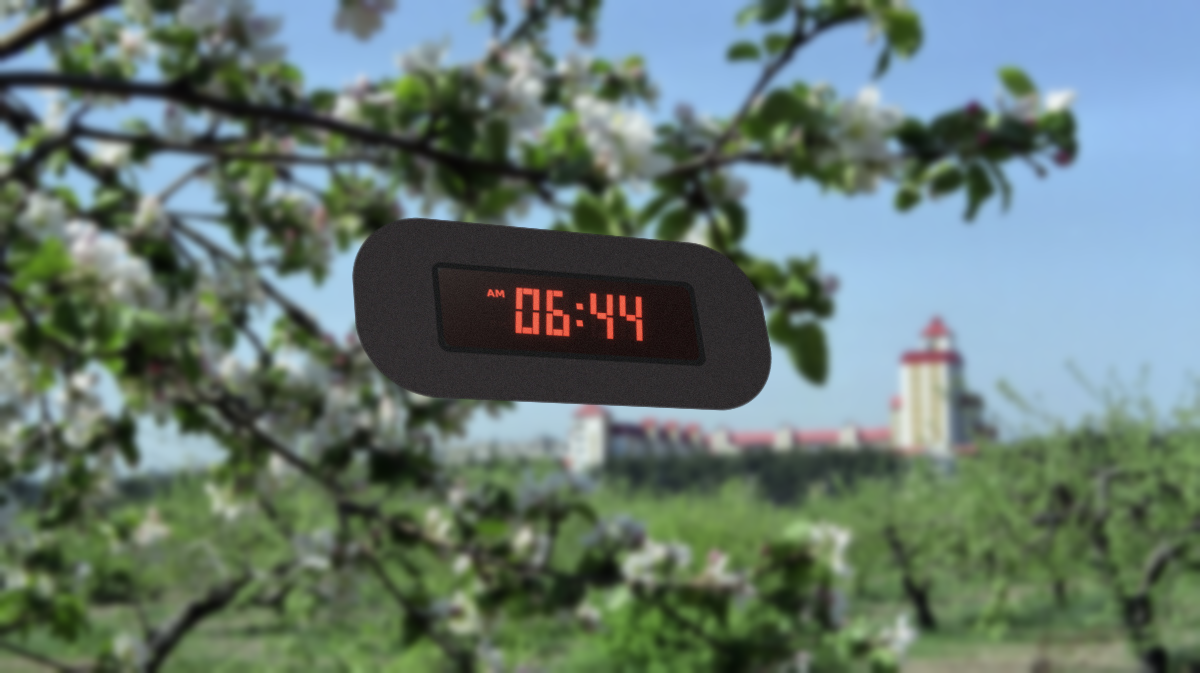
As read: 6h44
